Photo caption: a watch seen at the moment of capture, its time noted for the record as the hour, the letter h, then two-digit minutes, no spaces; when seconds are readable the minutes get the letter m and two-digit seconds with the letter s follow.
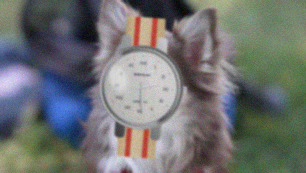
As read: 2h29
